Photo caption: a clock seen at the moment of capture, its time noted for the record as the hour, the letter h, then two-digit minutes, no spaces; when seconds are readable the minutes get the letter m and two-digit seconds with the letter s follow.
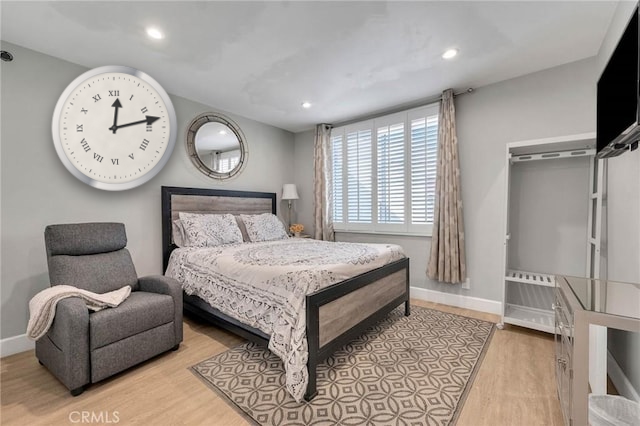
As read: 12h13
